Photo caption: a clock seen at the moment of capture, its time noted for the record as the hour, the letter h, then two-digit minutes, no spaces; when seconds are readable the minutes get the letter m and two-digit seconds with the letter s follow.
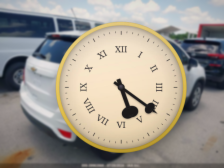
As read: 5h21
